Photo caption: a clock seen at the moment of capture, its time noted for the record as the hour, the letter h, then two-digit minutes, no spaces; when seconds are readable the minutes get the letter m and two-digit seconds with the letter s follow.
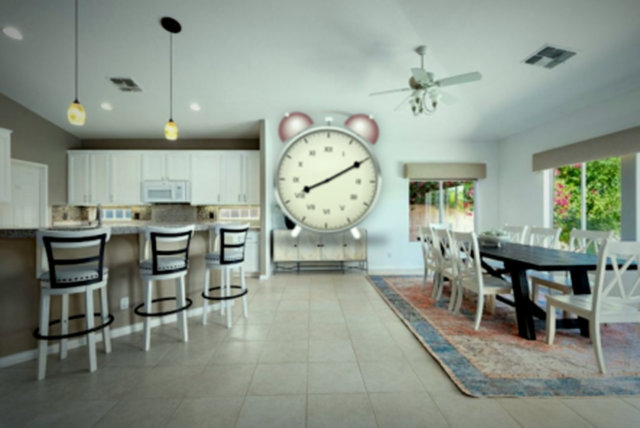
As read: 8h10
